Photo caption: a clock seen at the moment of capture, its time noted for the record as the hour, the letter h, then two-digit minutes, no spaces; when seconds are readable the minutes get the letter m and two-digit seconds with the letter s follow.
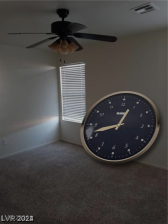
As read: 12h42
